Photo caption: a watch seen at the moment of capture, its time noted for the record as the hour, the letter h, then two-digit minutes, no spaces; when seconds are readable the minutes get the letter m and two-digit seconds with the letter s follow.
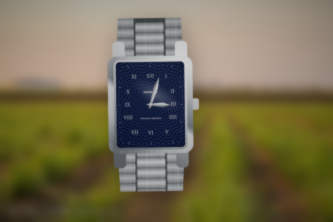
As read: 3h03
